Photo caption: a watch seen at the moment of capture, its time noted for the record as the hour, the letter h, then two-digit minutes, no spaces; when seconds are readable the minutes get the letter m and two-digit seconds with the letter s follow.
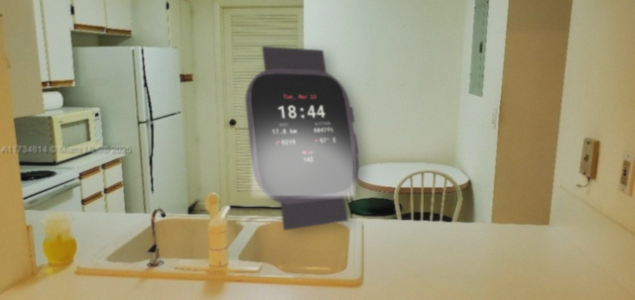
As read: 18h44
